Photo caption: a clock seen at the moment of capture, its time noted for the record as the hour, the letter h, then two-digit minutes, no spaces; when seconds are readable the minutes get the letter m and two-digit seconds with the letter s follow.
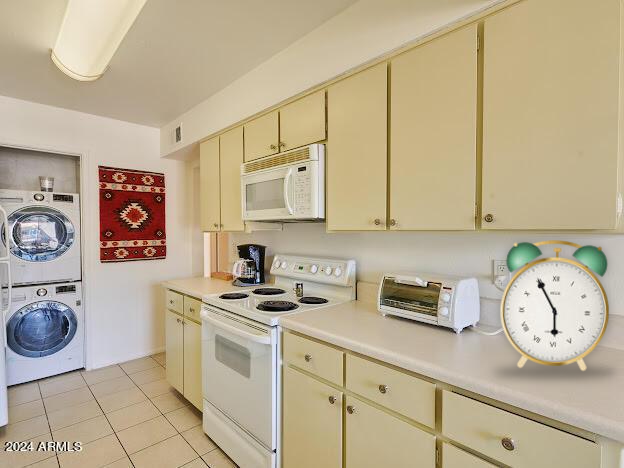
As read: 5h55
